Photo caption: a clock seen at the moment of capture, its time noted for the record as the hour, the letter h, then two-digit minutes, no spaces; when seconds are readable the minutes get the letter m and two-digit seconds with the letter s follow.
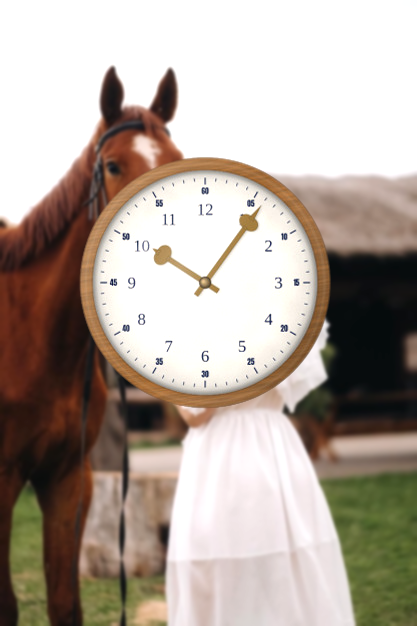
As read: 10h06
